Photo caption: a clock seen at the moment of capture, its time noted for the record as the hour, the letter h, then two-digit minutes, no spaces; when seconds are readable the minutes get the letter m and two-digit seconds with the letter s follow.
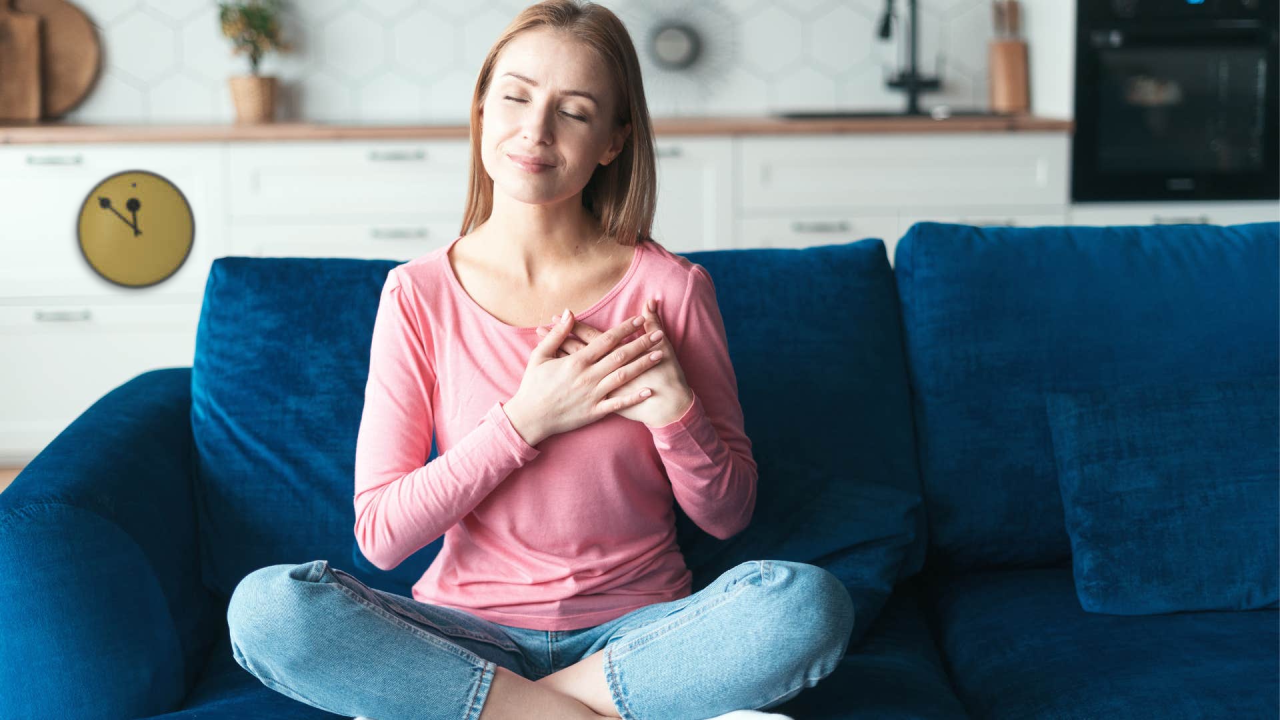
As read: 11h52
